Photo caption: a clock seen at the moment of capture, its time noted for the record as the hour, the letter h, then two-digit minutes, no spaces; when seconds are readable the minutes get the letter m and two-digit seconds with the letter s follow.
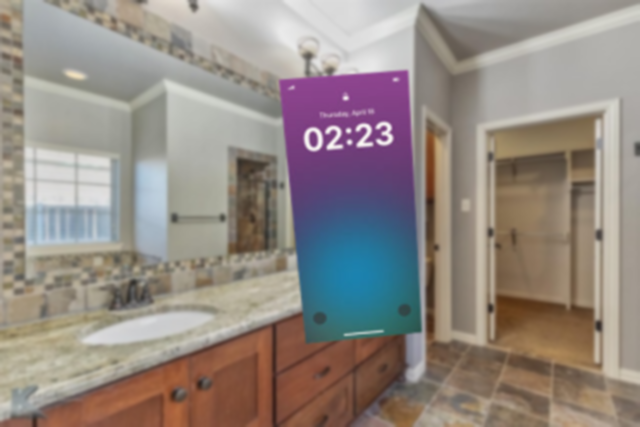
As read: 2h23
